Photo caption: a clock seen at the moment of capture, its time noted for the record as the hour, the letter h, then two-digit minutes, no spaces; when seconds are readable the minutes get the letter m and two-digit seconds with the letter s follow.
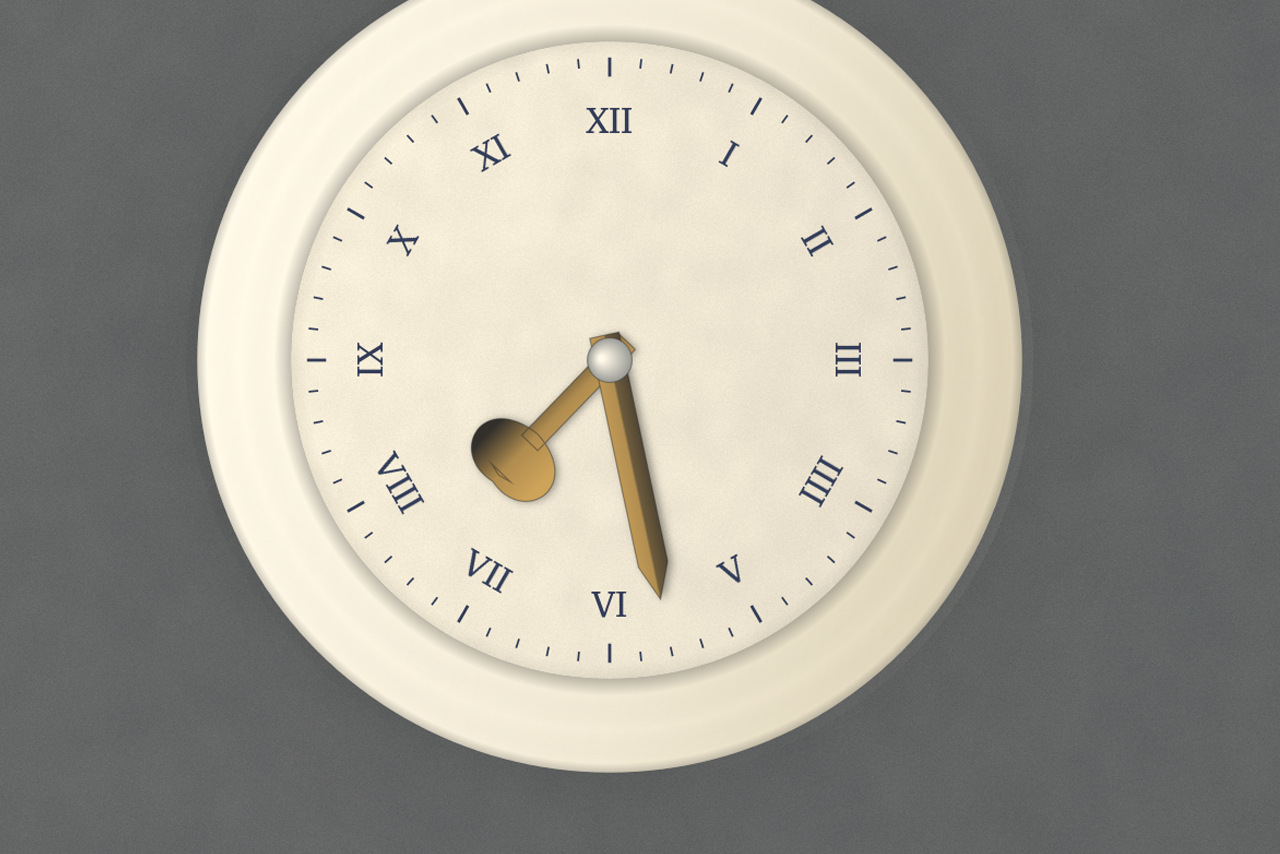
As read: 7h28
